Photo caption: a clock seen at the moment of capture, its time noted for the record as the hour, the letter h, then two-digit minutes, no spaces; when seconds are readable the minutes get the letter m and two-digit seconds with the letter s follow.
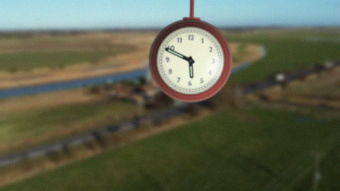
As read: 5h49
